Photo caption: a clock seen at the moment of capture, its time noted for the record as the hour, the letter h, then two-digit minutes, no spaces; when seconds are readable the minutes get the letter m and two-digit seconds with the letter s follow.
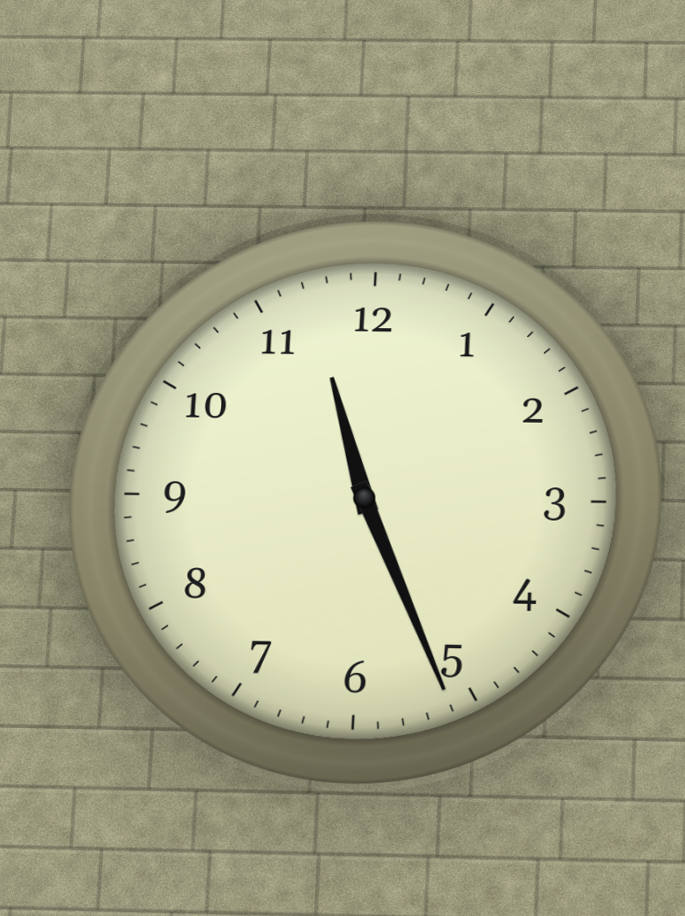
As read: 11h26
